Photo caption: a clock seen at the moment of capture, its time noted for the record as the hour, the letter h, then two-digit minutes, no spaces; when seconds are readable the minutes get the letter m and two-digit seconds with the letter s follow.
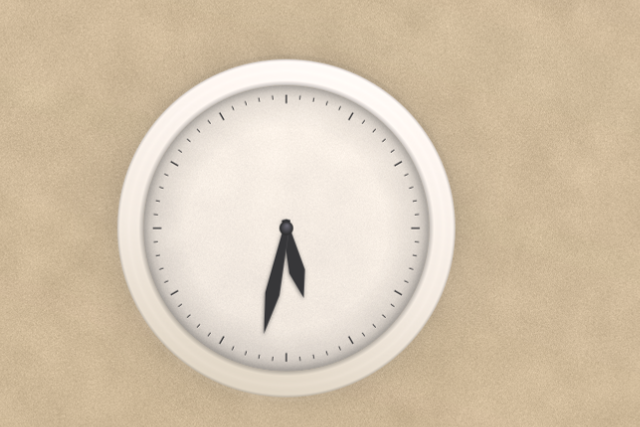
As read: 5h32
